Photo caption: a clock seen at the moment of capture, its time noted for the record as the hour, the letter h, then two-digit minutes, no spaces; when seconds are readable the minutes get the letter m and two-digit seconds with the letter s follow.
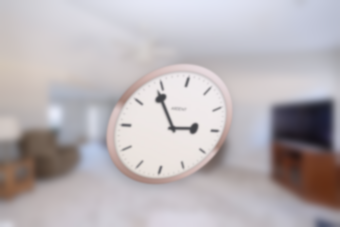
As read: 2h54
